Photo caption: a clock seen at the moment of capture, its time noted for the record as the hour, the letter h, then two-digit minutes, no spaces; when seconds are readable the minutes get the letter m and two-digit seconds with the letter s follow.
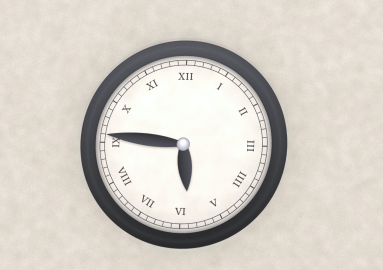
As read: 5h46
